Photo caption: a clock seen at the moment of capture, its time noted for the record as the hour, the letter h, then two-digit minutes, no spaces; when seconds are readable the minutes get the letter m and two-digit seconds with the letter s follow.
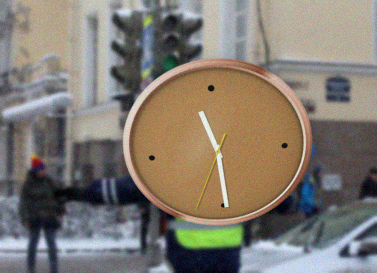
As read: 11h29m34s
